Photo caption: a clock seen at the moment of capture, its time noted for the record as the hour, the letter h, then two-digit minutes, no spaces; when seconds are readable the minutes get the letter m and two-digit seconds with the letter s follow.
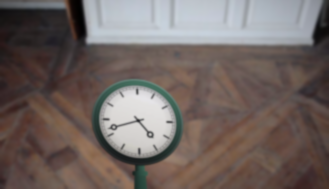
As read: 4h42
